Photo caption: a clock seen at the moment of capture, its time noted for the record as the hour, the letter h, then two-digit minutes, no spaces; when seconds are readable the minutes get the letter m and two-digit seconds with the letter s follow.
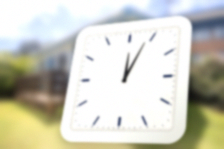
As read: 12h04
